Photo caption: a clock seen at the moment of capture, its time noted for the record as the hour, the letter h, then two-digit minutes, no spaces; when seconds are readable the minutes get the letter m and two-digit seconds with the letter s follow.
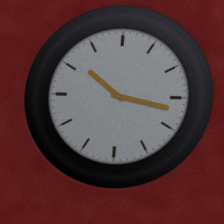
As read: 10h17
